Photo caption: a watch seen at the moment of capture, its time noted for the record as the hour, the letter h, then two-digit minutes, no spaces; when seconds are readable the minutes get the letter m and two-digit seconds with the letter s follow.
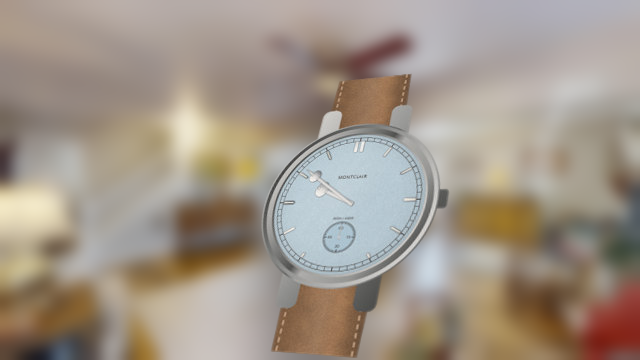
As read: 9h51
